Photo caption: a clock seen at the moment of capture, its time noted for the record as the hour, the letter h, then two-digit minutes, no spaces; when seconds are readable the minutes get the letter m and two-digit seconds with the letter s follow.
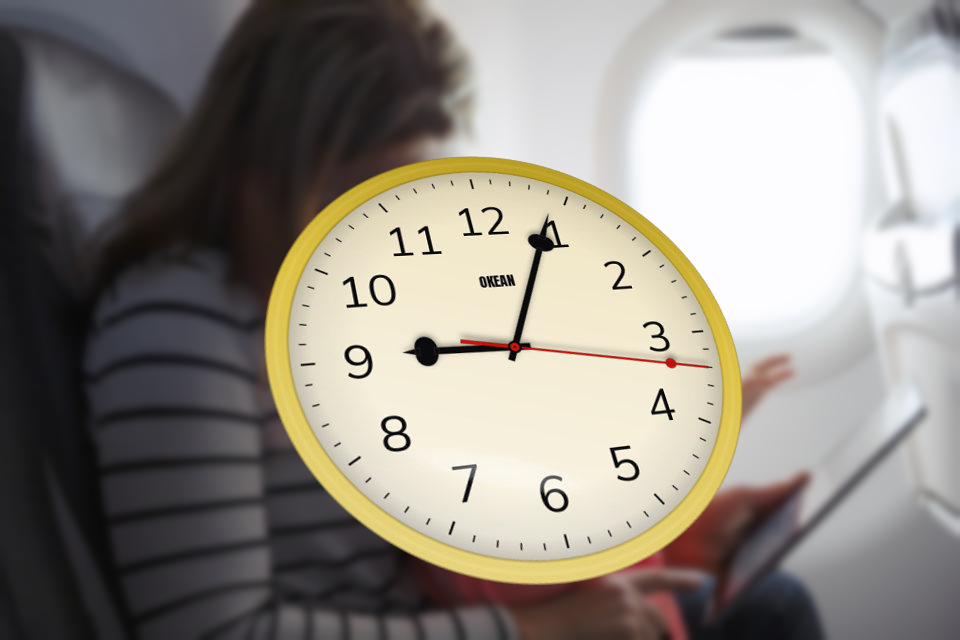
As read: 9h04m17s
